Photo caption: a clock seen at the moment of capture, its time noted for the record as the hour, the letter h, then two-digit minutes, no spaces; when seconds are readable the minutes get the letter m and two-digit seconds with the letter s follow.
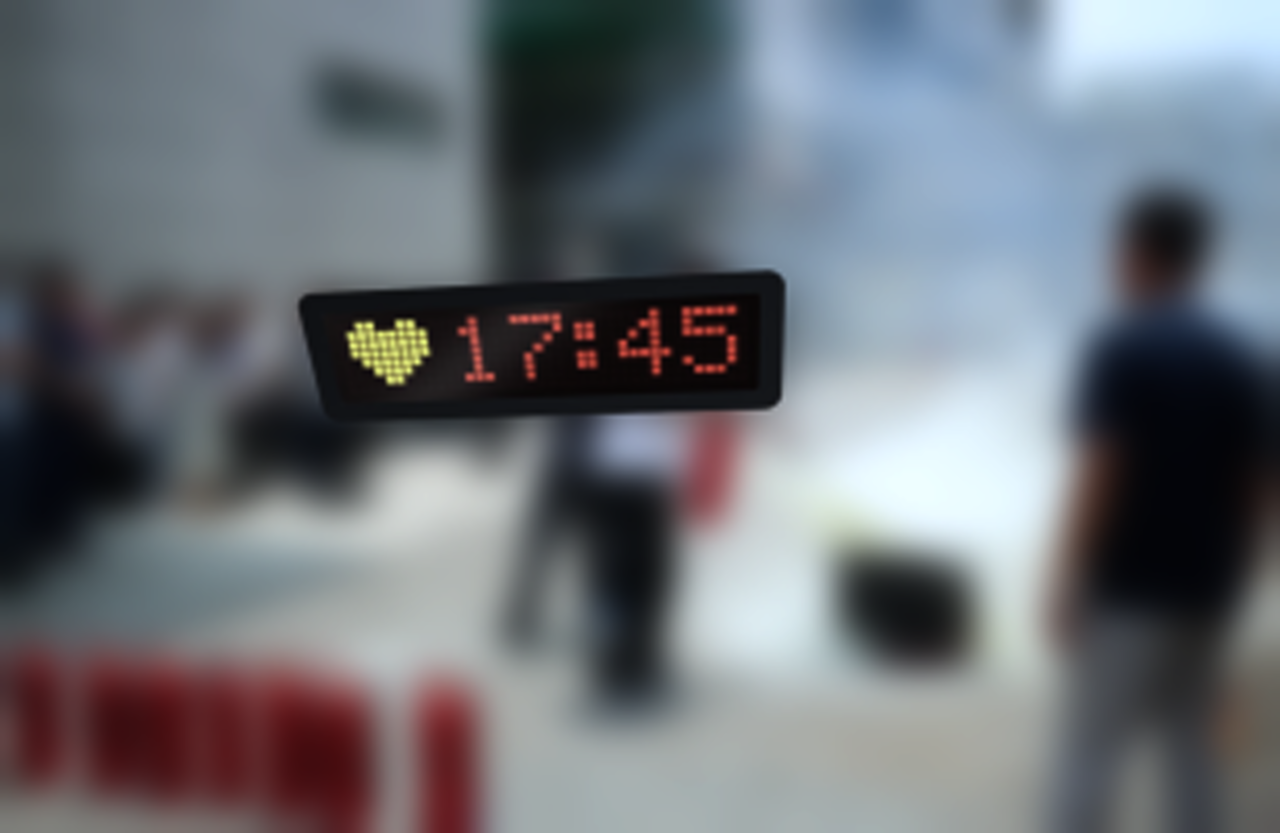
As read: 17h45
